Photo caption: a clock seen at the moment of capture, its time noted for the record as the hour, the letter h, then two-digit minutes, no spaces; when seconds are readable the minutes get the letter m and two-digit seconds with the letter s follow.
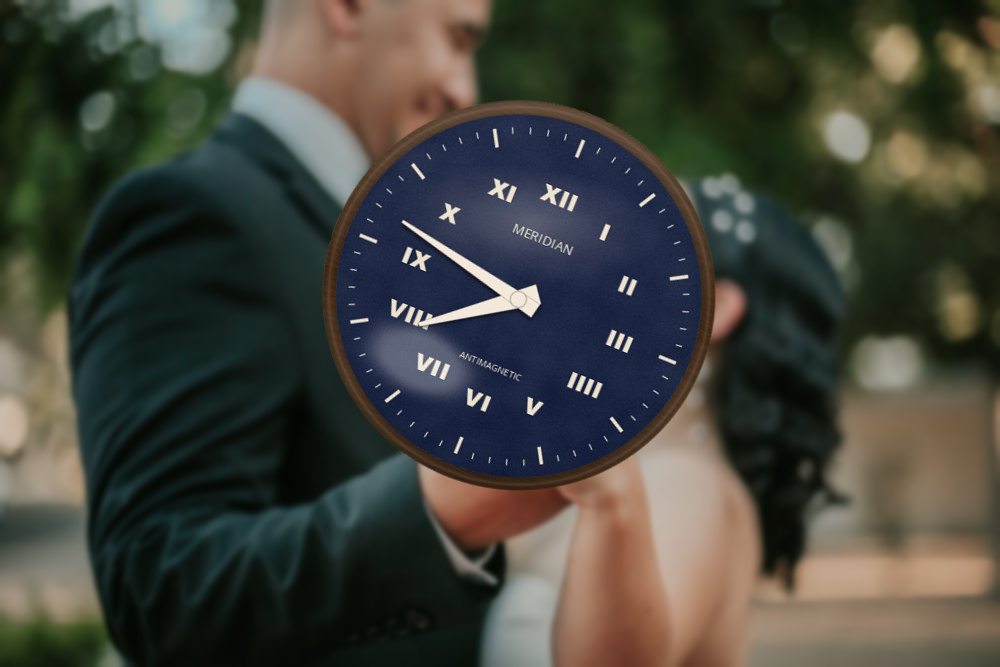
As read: 7h47
